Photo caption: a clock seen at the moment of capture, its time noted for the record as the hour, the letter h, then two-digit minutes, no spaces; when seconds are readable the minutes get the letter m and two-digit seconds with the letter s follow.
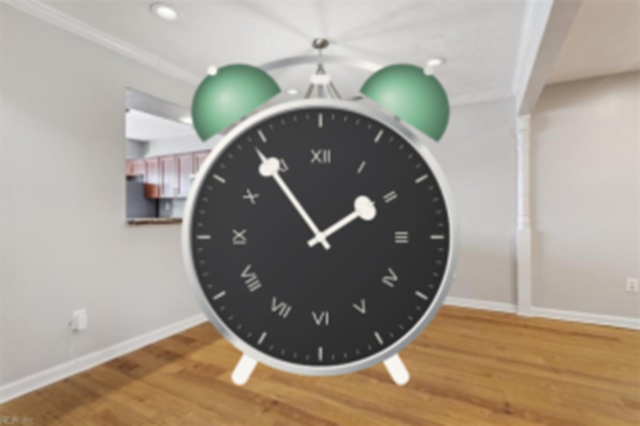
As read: 1h54
